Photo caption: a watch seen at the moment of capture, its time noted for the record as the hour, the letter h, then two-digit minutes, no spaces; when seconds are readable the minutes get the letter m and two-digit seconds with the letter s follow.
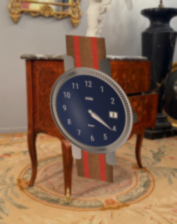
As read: 4h21
